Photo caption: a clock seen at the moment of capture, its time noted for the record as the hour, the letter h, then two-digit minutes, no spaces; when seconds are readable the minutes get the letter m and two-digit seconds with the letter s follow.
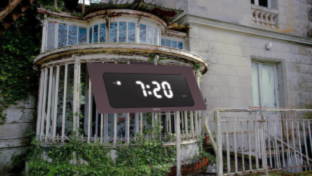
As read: 7h20
